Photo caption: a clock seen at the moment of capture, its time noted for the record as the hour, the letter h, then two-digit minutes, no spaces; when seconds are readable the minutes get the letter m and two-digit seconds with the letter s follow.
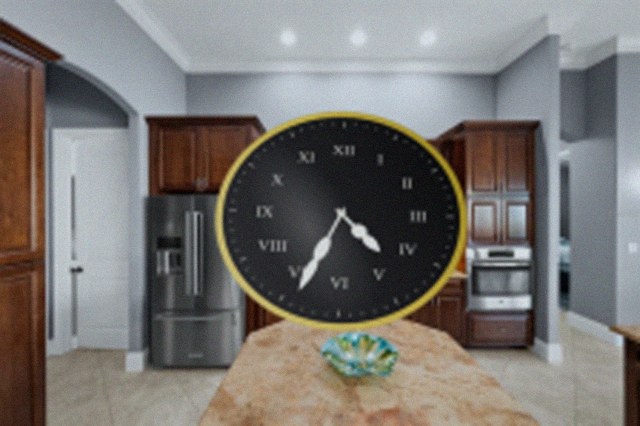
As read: 4h34
